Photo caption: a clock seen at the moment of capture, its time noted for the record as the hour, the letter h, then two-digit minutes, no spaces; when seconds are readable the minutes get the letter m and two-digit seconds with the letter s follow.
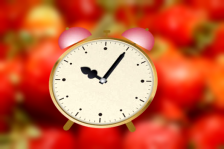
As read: 10h05
